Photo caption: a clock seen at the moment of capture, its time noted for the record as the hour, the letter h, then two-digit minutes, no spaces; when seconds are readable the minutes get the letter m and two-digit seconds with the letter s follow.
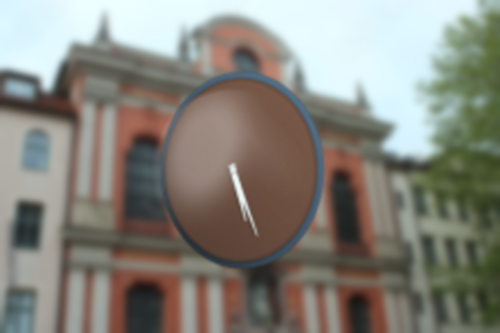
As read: 5h26
